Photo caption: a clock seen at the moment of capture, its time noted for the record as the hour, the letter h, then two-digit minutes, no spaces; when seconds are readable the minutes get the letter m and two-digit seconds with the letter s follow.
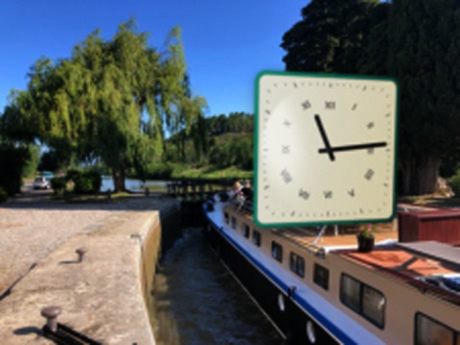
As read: 11h14
